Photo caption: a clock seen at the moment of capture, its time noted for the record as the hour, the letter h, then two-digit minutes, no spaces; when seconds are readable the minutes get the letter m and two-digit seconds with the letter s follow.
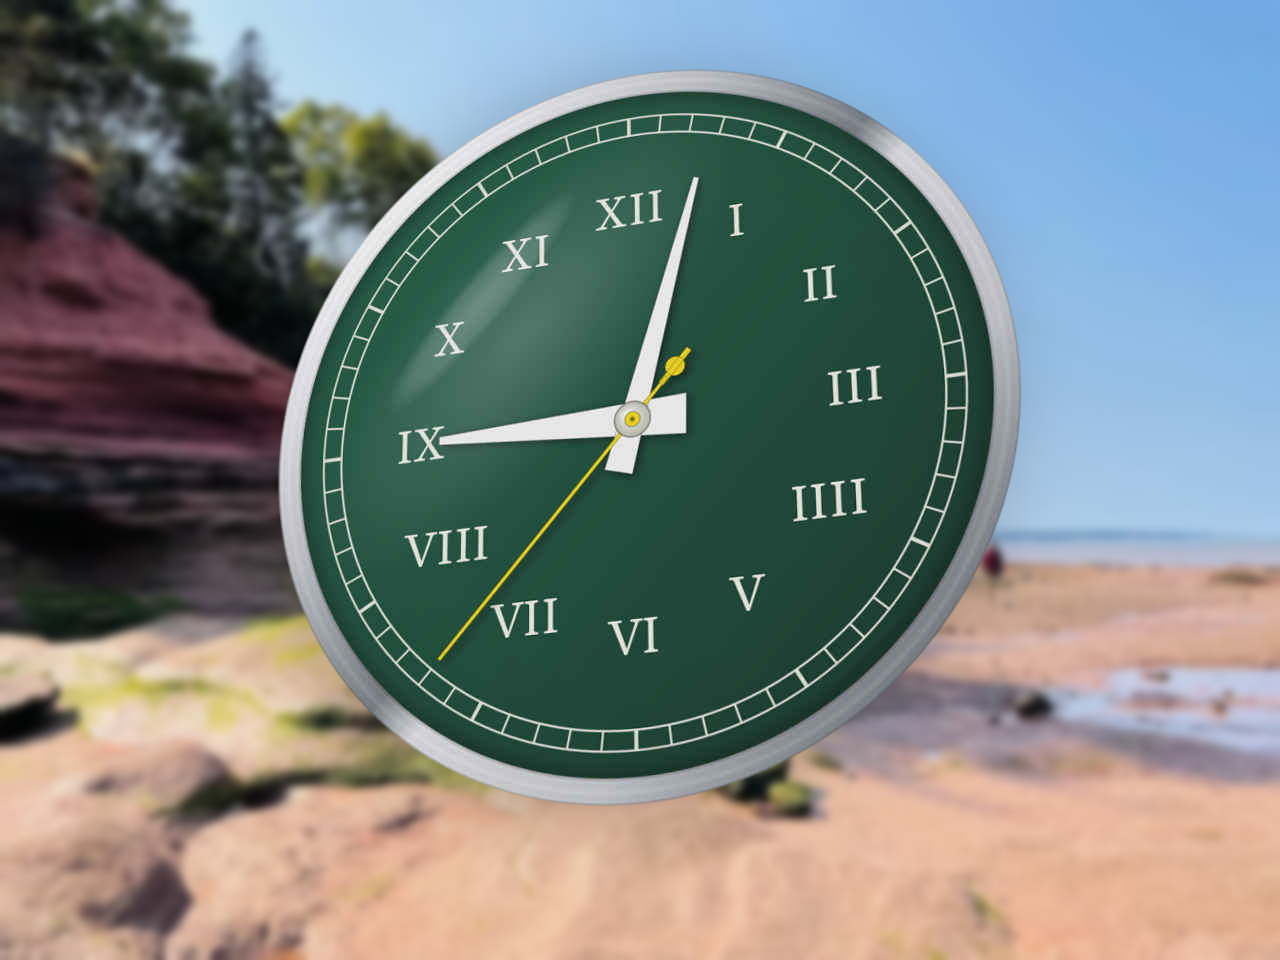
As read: 9h02m37s
